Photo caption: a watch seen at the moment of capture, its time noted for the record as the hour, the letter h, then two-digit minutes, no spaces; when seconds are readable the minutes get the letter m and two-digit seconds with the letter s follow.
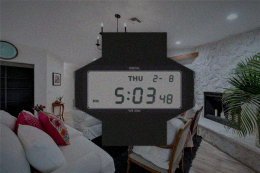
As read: 5h03m48s
